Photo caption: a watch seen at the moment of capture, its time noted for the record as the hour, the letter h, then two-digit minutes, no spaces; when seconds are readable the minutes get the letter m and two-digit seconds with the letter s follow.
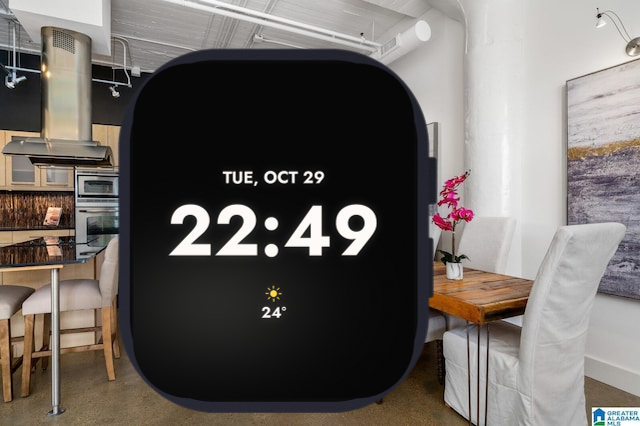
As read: 22h49
